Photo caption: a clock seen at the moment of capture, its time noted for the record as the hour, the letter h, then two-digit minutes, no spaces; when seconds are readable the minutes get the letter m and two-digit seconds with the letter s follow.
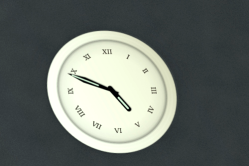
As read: 4h49
